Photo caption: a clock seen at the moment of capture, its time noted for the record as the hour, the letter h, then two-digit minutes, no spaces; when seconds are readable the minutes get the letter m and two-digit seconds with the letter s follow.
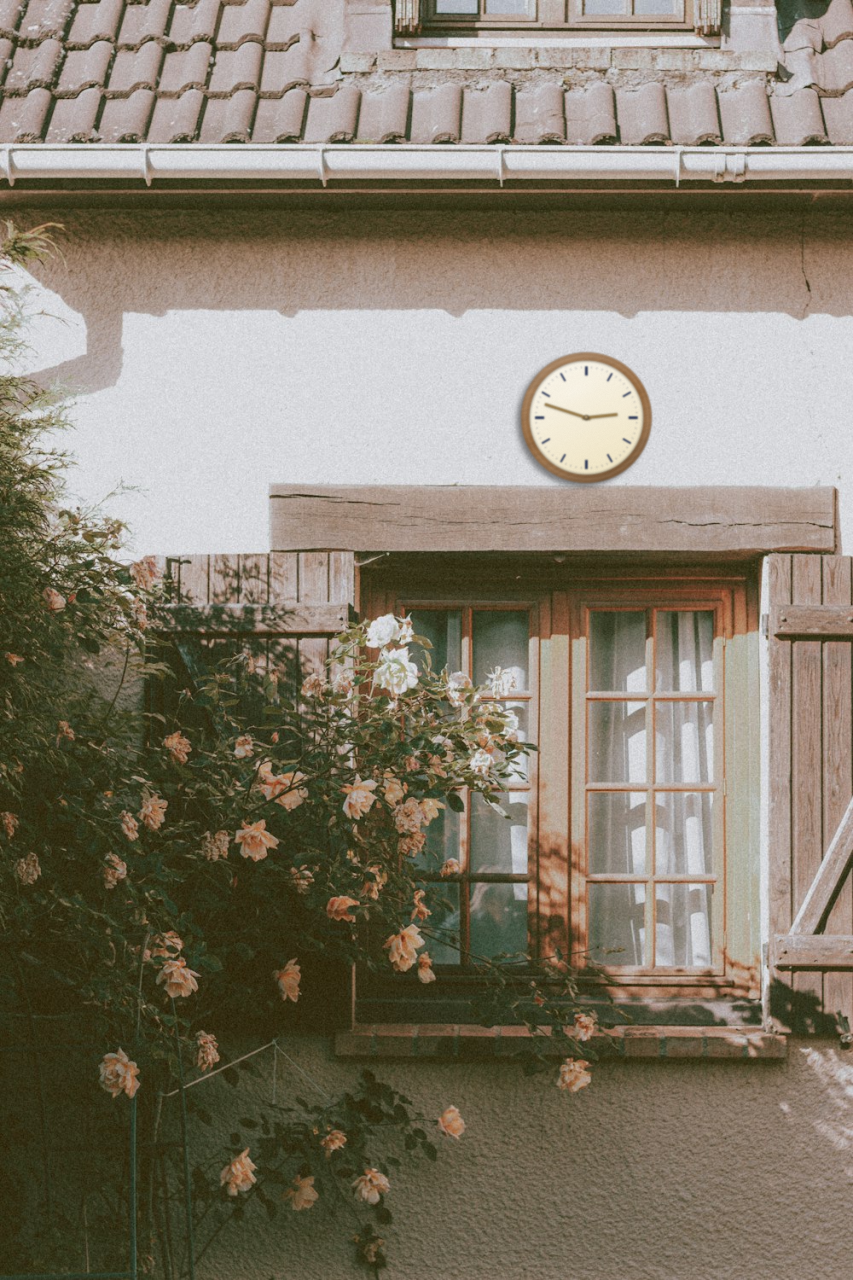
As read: 2h48
